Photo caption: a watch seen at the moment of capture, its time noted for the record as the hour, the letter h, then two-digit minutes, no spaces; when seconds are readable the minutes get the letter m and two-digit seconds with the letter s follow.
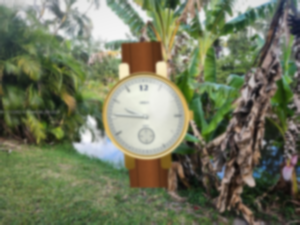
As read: 9h46
